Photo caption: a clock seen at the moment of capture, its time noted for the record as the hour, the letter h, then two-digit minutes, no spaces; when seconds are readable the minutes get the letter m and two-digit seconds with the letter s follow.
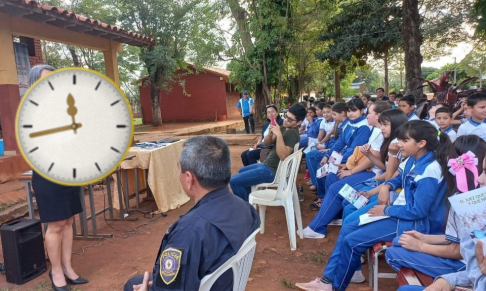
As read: 11h43
